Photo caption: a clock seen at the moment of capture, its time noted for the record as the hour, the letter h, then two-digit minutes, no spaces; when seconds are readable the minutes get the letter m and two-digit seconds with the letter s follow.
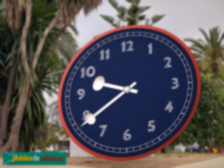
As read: 9h39
